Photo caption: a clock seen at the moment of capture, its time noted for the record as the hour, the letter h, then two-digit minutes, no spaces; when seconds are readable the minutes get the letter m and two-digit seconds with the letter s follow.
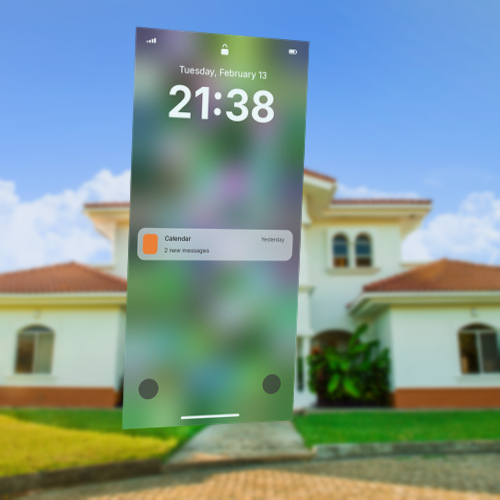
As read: 21h38
